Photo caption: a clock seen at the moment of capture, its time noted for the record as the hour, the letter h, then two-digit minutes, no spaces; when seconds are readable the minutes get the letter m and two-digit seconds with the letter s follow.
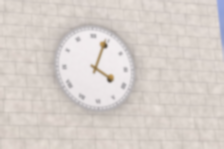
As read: 4h04
